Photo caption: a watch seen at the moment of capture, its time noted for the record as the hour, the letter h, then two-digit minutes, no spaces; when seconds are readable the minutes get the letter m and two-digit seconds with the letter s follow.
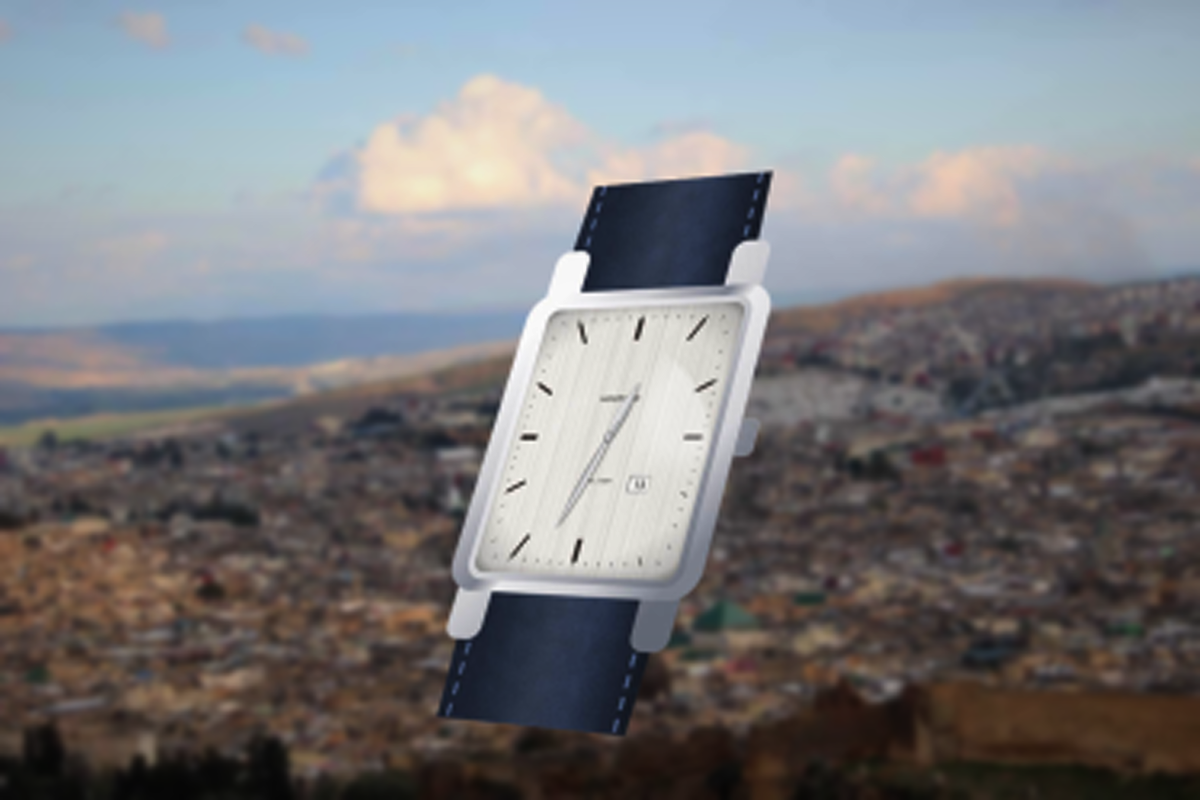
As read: 12h33
